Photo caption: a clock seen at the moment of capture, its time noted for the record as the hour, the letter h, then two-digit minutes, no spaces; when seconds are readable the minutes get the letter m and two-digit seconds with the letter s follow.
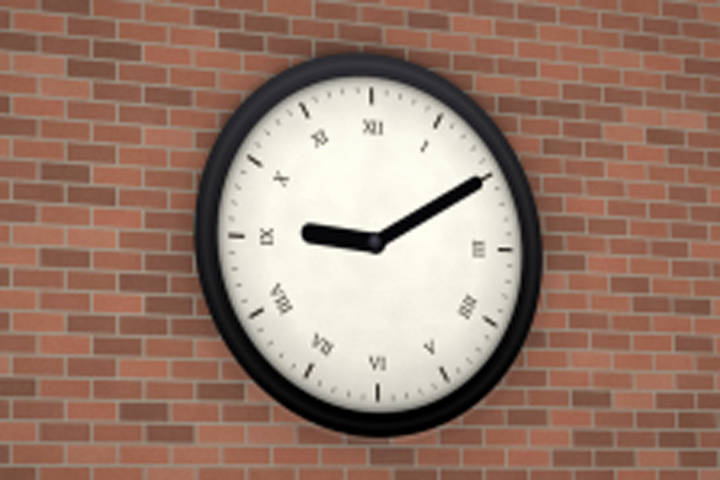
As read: 9h10
